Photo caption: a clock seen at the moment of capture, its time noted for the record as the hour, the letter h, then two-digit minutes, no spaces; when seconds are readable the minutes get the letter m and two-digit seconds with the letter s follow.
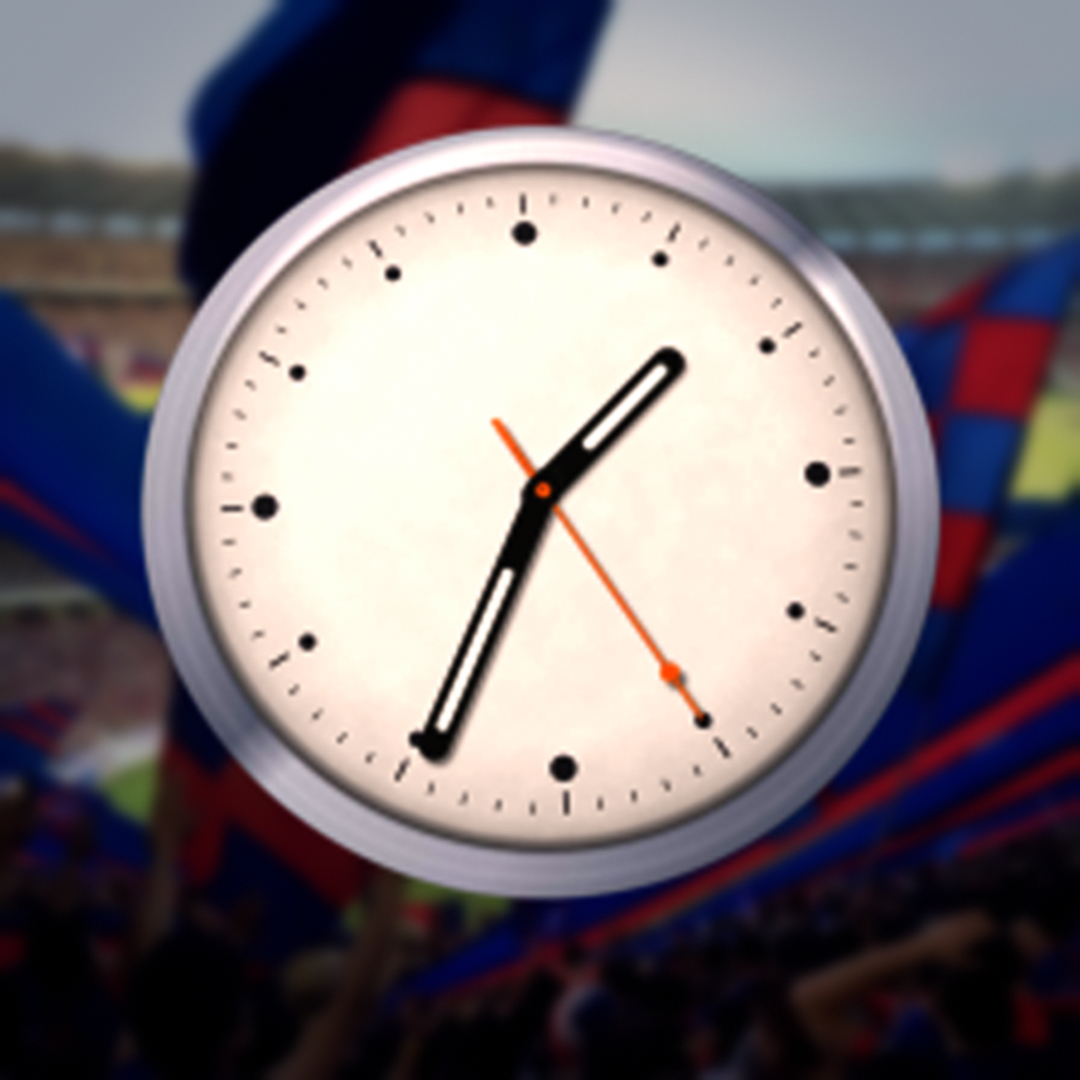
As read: 1h34m25s
